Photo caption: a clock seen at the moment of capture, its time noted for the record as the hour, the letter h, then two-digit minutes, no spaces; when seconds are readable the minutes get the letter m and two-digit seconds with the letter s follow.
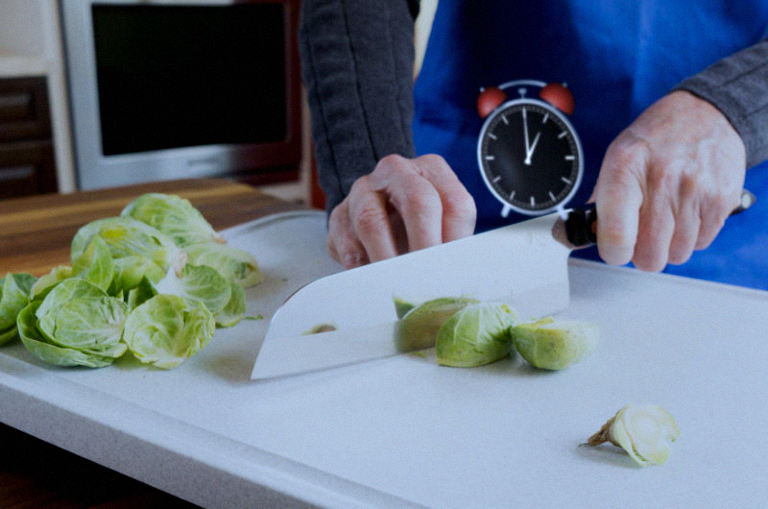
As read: 1h00
